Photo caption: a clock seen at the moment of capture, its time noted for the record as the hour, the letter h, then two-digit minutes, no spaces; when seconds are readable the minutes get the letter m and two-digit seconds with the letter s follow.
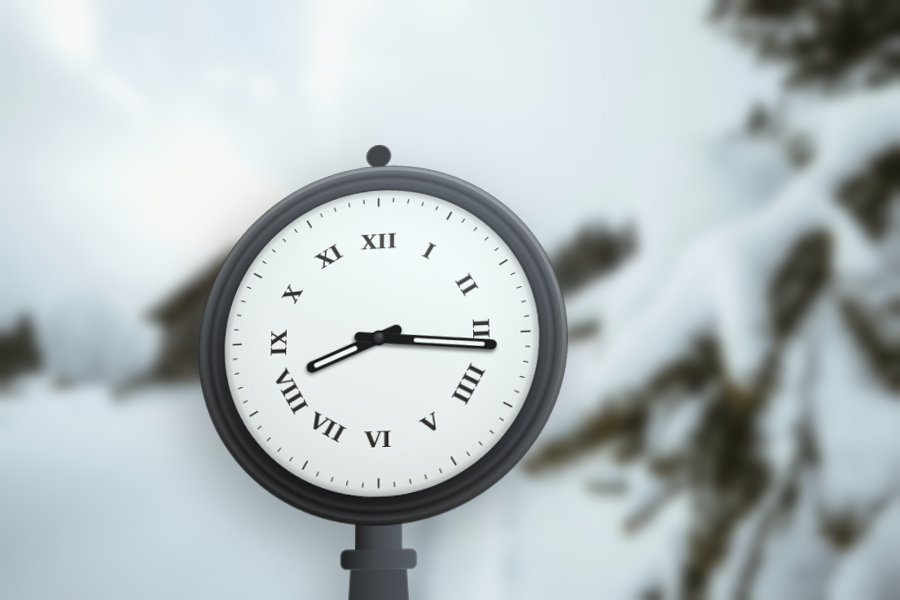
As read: 8h16
